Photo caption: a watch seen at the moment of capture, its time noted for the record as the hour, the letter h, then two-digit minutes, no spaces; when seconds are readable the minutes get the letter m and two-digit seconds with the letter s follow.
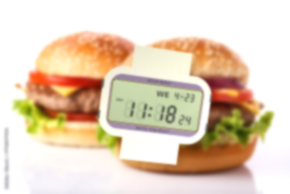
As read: 11h18
